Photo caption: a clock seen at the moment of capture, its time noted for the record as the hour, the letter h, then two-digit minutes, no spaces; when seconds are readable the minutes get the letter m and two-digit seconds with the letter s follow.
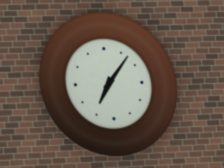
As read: 7h07
